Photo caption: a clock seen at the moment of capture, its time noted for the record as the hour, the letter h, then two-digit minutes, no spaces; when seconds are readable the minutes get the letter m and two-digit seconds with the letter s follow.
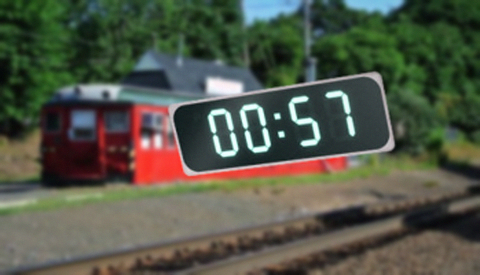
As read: 0h57
